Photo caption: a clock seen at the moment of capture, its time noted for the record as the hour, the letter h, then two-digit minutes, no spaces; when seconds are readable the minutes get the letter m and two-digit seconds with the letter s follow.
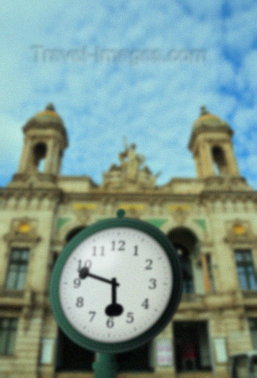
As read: 5h48
